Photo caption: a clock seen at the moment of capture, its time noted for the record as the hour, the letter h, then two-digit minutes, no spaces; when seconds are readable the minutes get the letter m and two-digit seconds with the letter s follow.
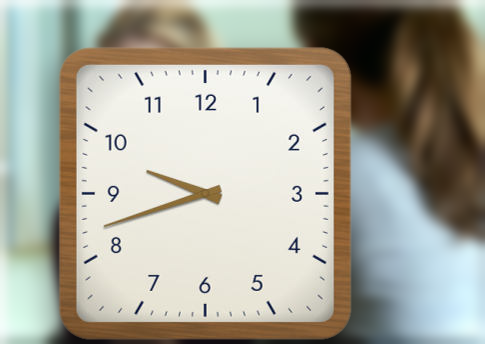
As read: 9h42
